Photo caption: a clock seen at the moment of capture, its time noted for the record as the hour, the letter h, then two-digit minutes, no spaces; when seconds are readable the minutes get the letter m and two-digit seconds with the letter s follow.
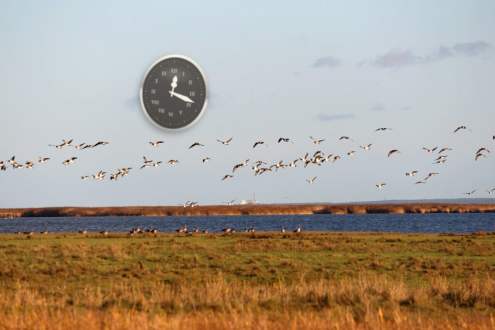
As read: 12h18
